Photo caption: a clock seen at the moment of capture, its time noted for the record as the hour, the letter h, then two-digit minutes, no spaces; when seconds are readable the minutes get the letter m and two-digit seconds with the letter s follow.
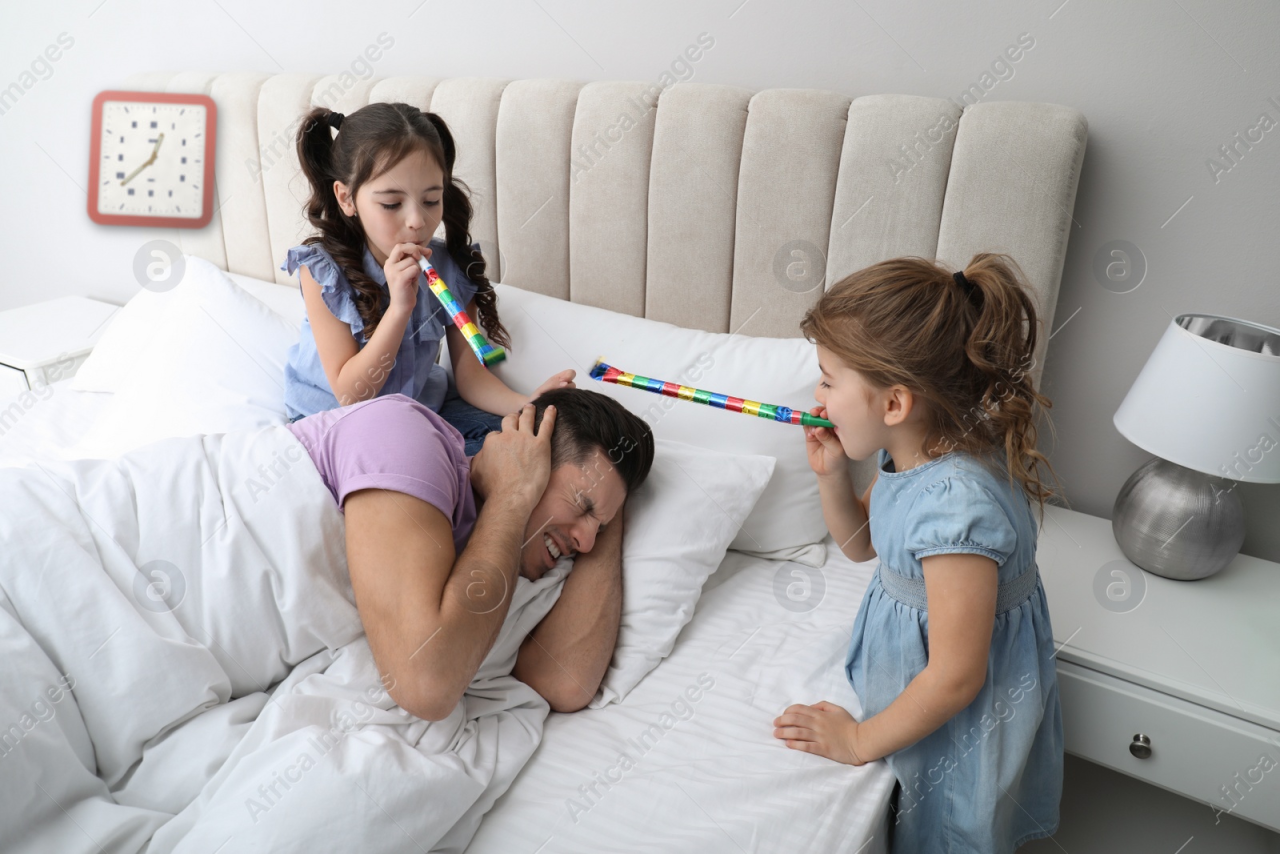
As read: 12h38
